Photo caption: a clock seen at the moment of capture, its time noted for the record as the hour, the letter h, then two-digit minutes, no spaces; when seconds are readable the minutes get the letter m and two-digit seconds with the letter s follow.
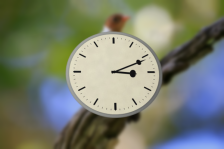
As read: 3h11
